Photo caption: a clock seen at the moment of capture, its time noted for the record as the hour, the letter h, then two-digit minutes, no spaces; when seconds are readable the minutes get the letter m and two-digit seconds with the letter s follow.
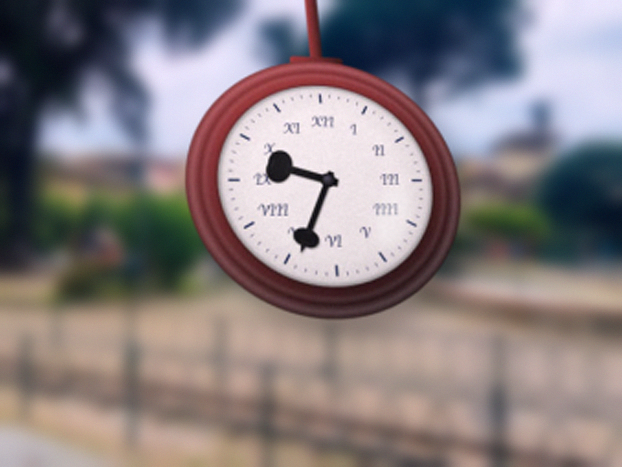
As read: 9h34
